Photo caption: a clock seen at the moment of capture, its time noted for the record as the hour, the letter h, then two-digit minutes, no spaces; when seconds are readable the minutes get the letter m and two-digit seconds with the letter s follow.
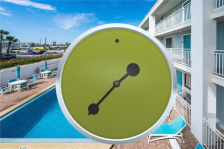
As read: 1h37
